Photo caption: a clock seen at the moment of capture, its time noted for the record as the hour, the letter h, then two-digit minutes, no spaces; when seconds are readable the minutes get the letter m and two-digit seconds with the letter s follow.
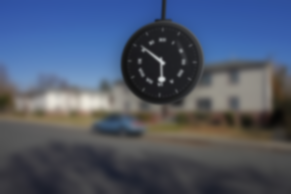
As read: 5h51
